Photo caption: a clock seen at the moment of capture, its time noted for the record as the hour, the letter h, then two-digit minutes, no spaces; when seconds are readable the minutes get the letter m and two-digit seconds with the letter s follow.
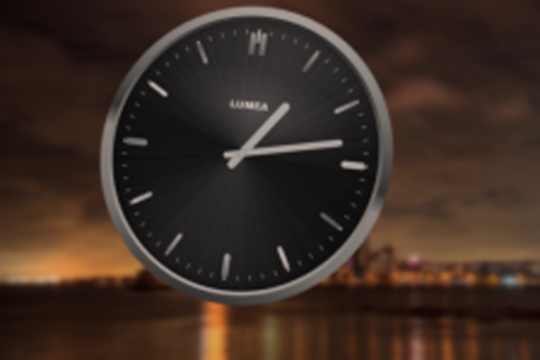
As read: 1h13
